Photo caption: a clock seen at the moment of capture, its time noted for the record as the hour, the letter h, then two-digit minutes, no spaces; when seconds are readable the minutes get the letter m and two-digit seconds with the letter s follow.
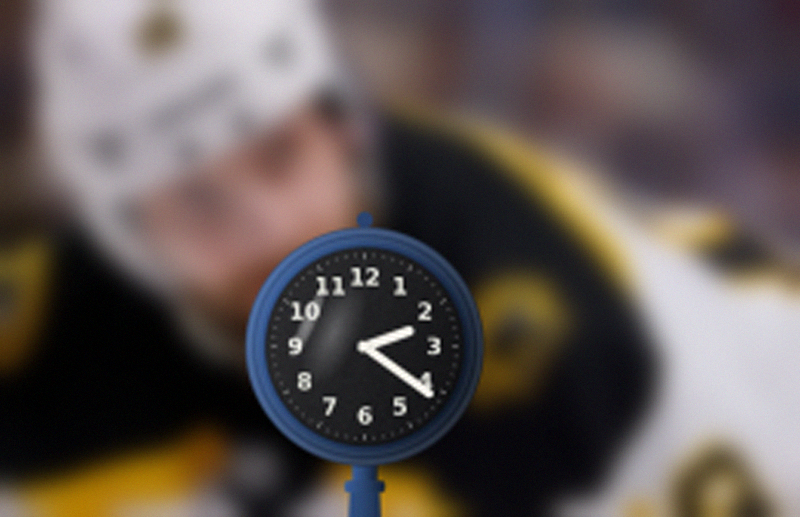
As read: 2h21
